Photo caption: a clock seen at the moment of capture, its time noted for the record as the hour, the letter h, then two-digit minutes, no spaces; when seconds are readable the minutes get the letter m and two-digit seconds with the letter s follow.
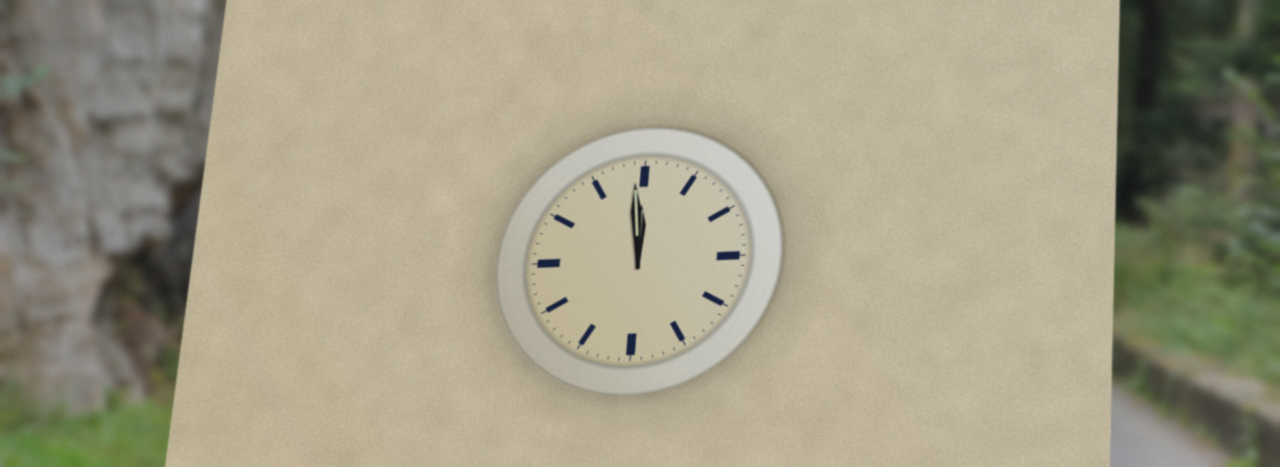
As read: 11h59
